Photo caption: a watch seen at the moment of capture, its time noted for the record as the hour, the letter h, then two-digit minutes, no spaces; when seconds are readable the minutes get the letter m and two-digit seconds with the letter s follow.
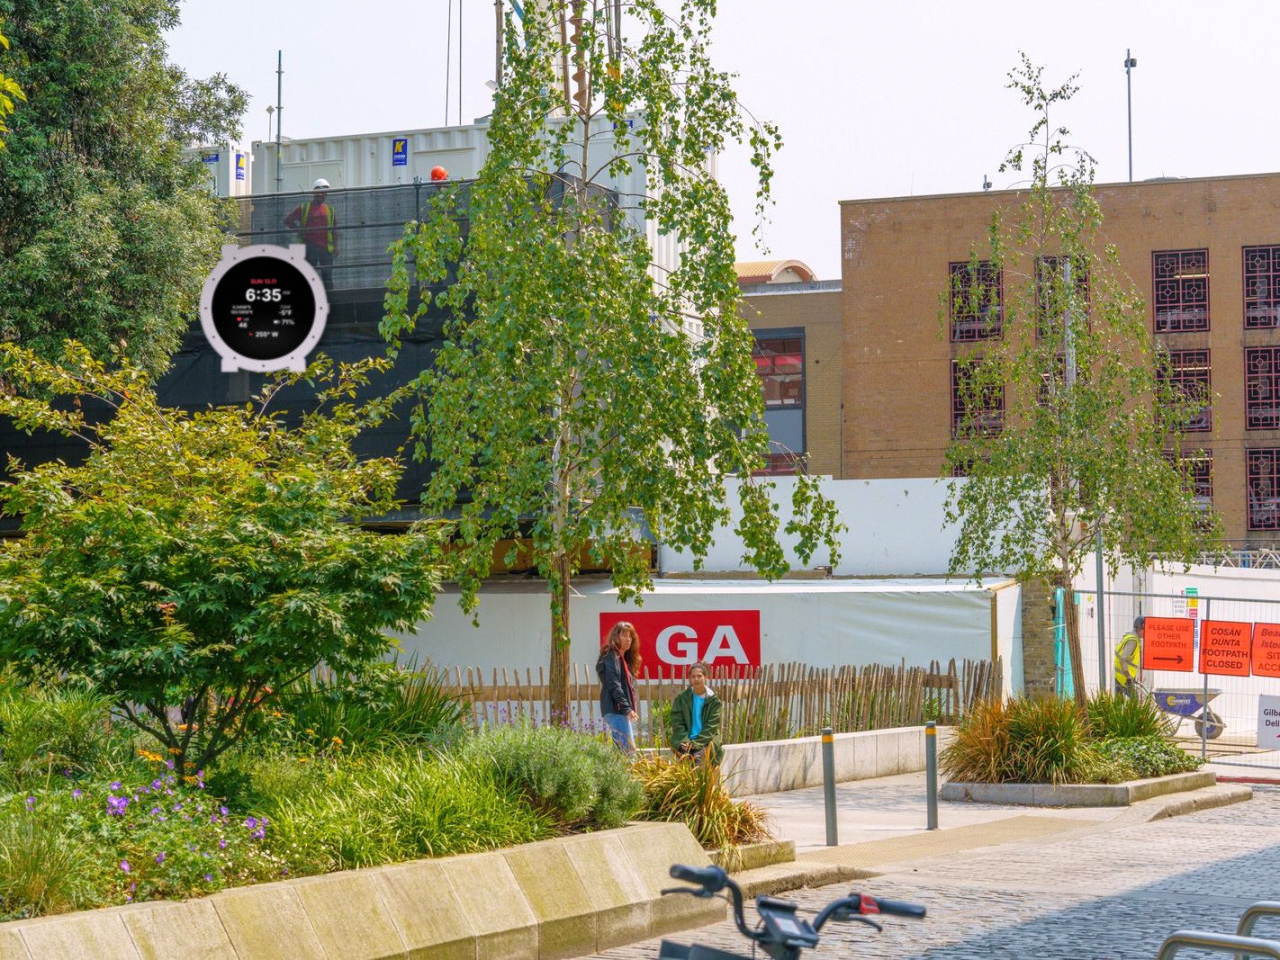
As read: 6h35
